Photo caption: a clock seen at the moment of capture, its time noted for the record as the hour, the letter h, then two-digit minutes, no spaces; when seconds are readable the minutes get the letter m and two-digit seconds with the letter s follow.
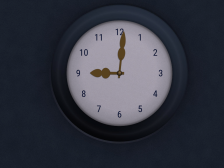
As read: 9h01
